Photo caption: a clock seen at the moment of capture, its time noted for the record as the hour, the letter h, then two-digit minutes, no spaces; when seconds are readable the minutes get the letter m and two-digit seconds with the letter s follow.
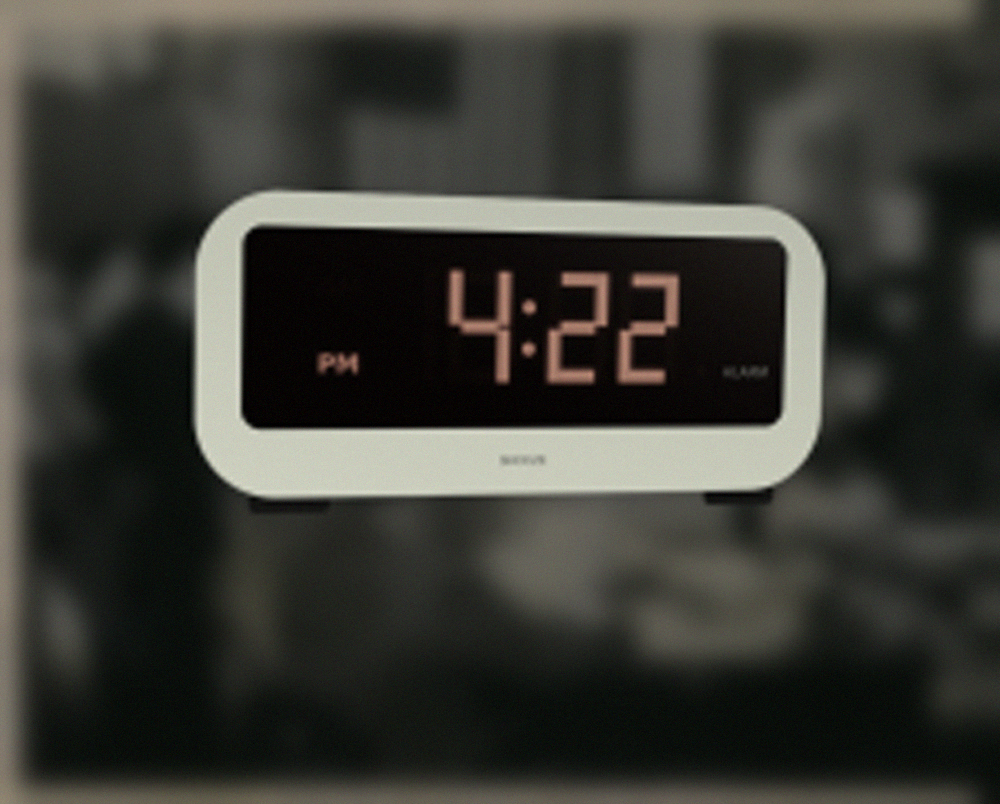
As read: 4h22
